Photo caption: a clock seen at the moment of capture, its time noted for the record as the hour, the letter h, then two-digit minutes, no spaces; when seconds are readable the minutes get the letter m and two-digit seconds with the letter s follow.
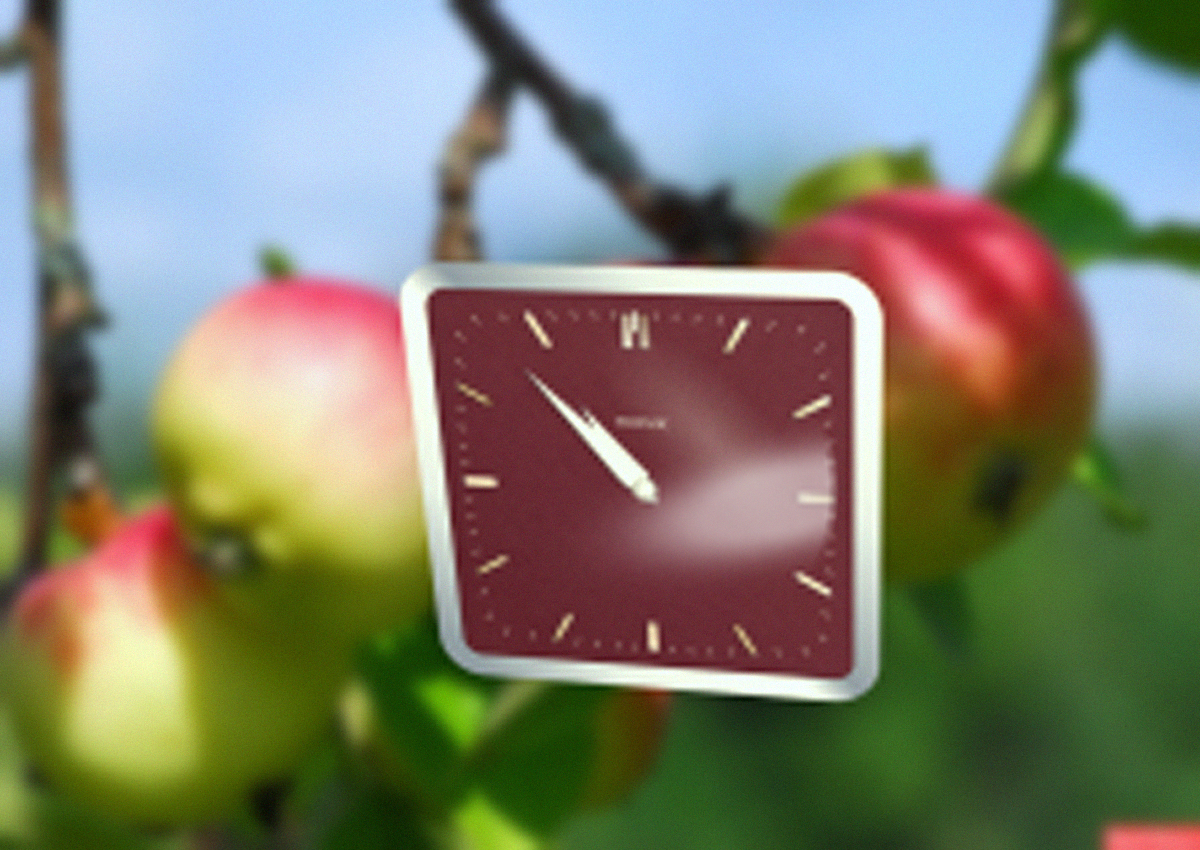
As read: 10h53
